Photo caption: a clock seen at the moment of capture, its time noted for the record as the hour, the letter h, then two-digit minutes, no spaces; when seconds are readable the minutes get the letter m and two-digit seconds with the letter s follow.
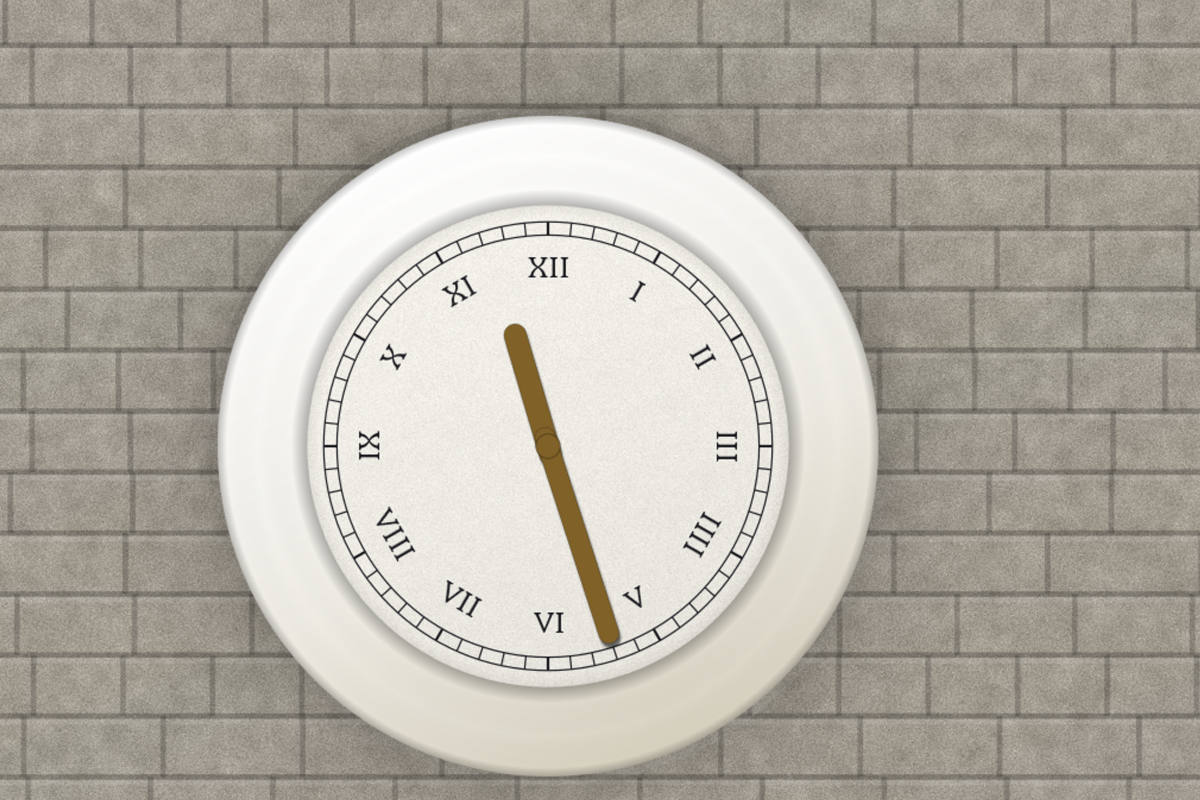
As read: 11h27
